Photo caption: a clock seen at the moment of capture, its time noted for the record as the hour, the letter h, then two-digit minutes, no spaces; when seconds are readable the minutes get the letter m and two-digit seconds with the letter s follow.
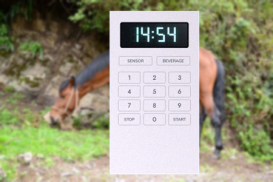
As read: 14h54
